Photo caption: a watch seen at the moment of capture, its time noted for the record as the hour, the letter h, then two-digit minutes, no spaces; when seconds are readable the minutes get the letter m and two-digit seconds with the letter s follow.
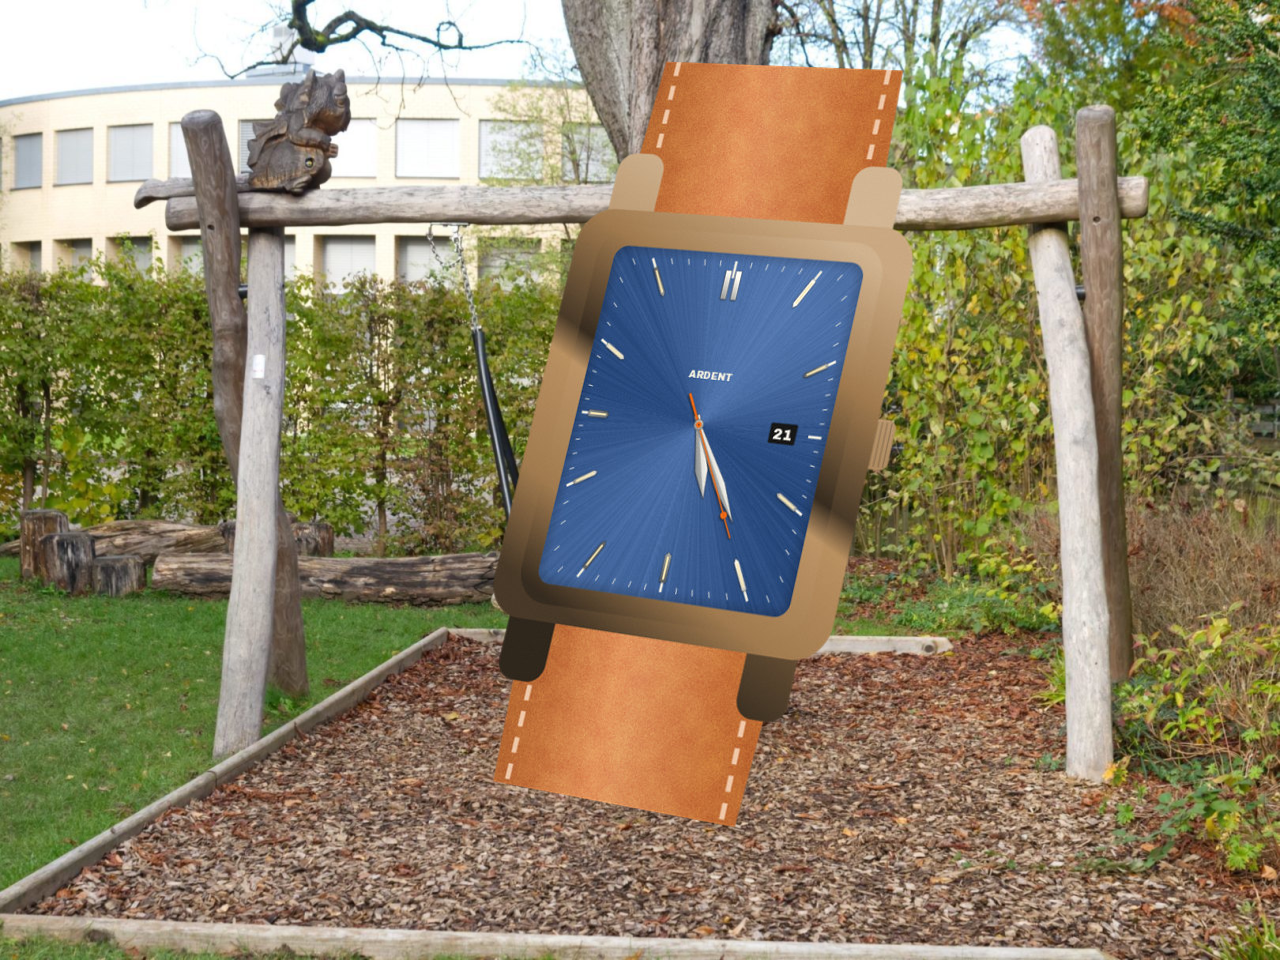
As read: 5h24m25s
